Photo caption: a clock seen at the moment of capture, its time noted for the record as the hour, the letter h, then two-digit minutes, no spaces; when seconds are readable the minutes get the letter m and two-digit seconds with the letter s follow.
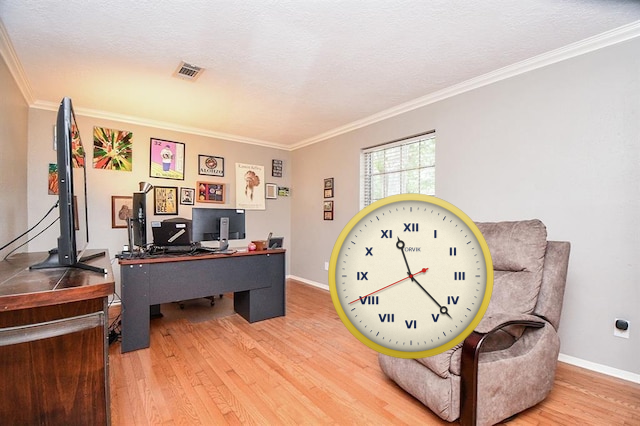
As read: 11h22m41s
